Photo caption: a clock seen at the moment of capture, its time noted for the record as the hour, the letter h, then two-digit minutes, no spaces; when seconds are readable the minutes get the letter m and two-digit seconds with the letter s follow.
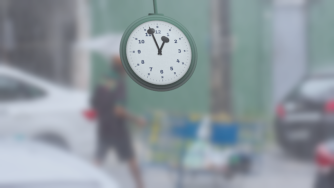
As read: 12h57
